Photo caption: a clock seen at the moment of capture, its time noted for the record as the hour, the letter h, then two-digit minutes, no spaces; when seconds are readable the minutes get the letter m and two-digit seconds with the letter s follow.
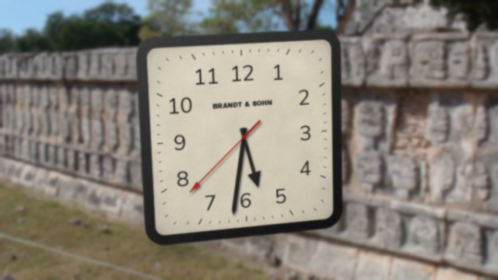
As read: 5h31m38s
